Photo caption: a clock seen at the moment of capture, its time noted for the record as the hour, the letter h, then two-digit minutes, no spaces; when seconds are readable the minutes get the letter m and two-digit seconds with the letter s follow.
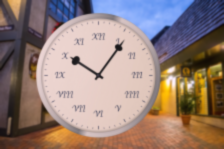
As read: 10h06
